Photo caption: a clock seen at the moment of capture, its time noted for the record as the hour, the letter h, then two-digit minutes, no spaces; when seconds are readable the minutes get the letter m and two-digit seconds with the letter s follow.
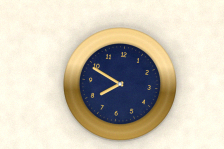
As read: 7h49
